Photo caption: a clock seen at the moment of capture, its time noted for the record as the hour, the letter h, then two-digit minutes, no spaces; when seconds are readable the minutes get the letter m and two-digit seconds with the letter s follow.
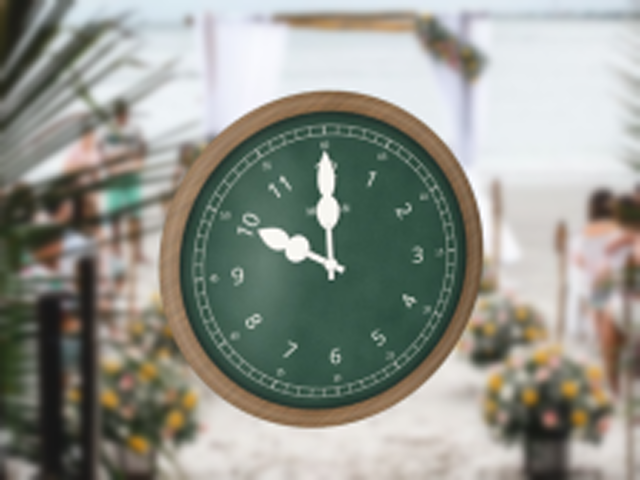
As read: 10h00
